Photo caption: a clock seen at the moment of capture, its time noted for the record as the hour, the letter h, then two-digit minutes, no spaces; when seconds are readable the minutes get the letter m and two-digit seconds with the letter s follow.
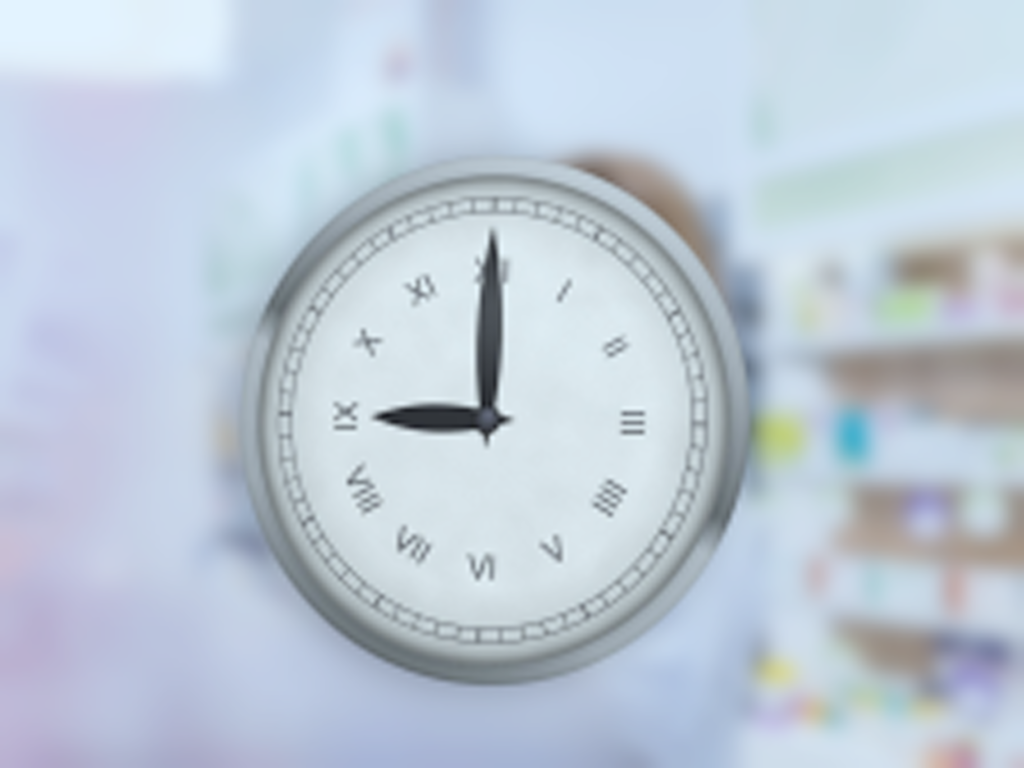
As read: 9h00
